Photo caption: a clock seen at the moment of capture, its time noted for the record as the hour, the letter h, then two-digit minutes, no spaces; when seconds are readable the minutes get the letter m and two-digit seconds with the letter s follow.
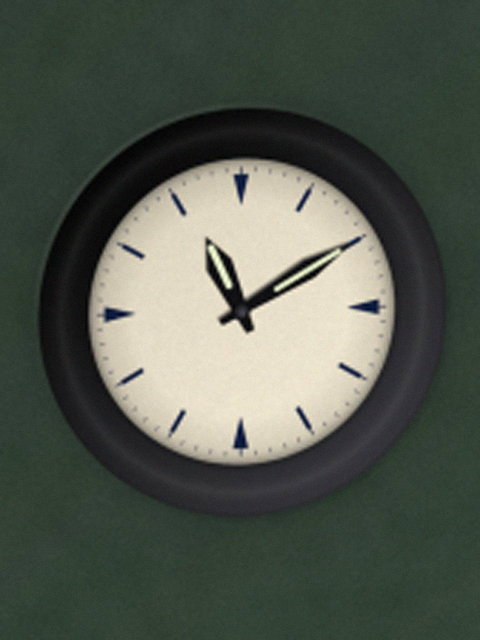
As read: 11h10
